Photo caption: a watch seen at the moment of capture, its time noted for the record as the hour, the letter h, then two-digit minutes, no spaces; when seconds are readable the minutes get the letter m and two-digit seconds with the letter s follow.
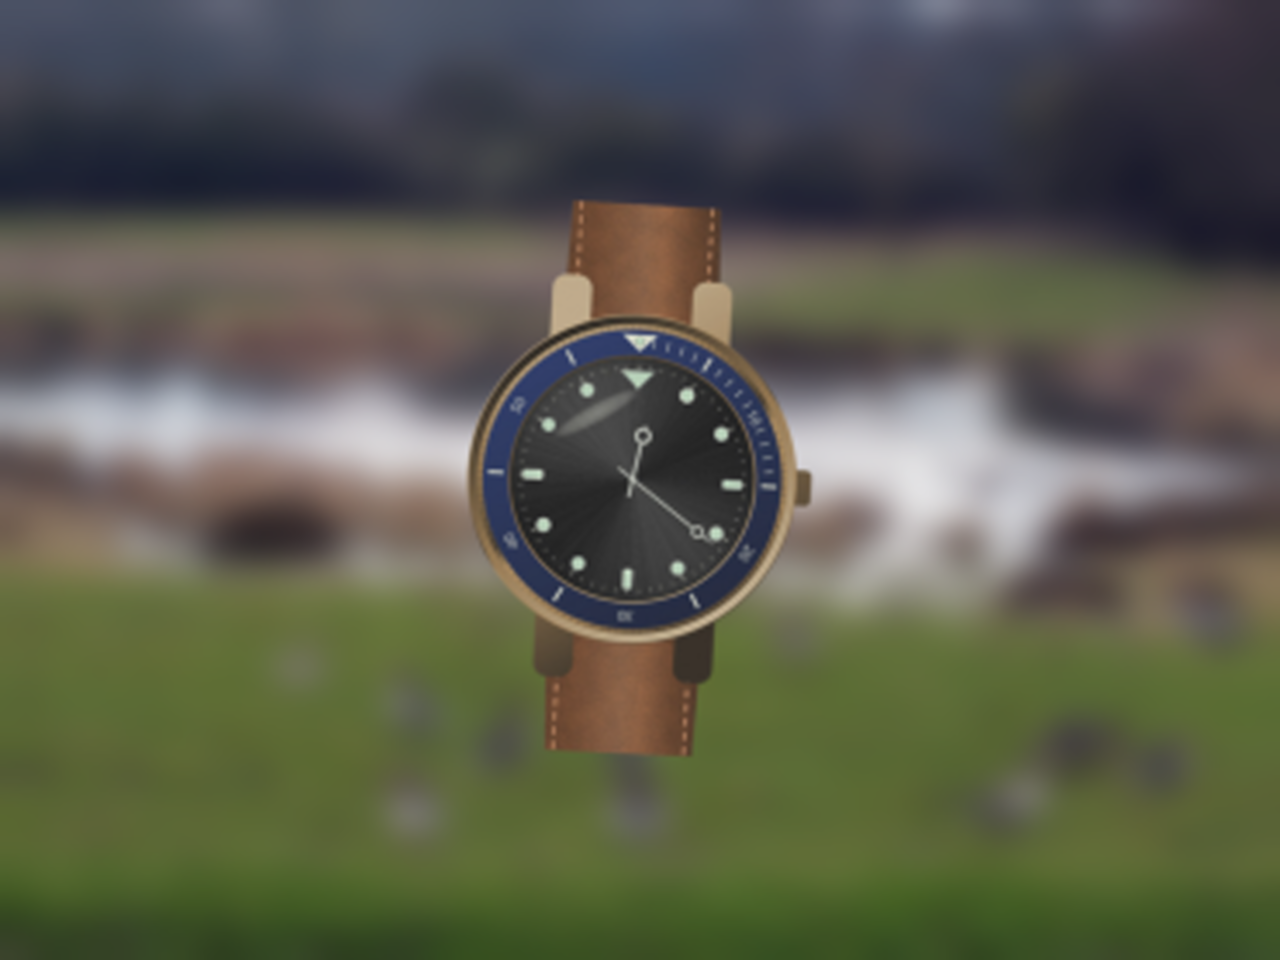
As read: 12h21
